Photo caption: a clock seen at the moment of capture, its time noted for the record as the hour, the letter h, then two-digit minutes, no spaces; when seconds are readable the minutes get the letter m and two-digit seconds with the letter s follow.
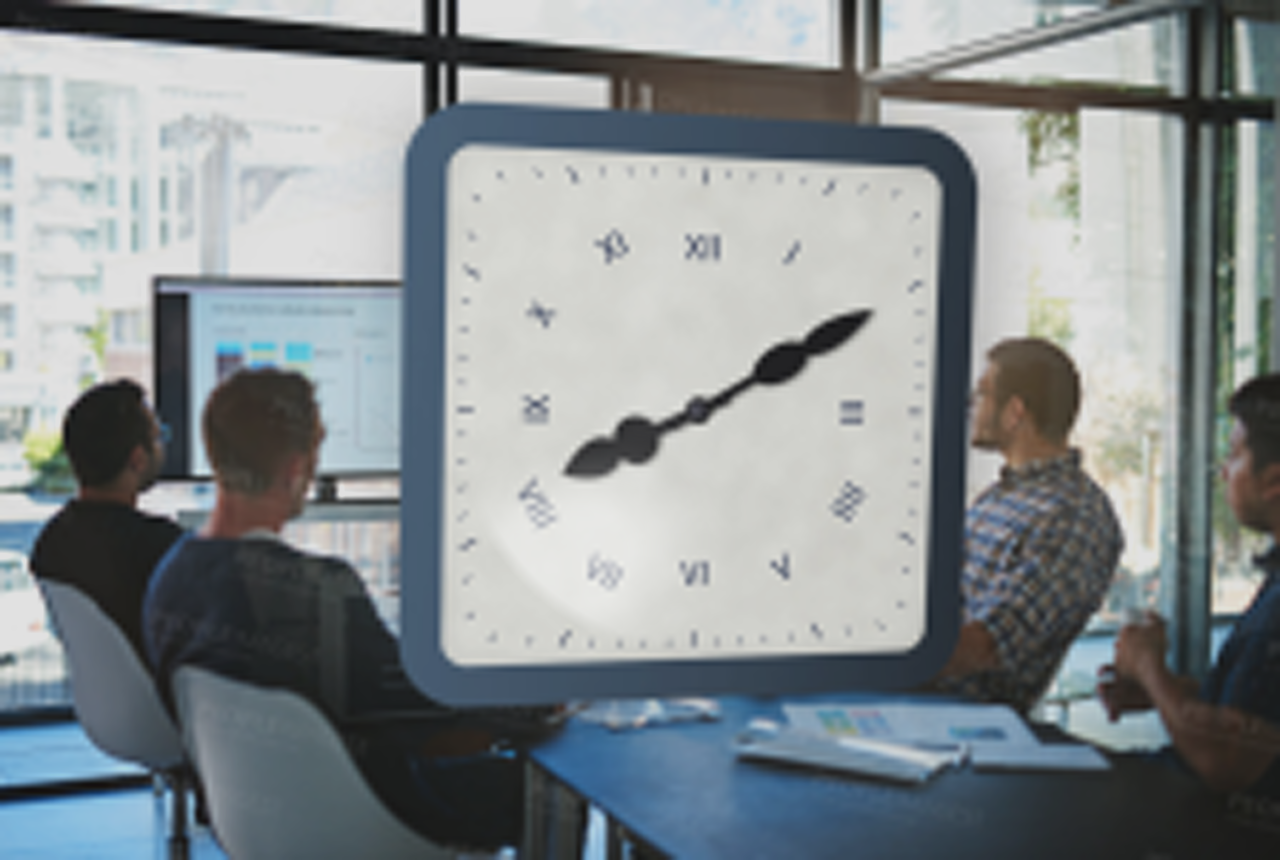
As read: 8h10
